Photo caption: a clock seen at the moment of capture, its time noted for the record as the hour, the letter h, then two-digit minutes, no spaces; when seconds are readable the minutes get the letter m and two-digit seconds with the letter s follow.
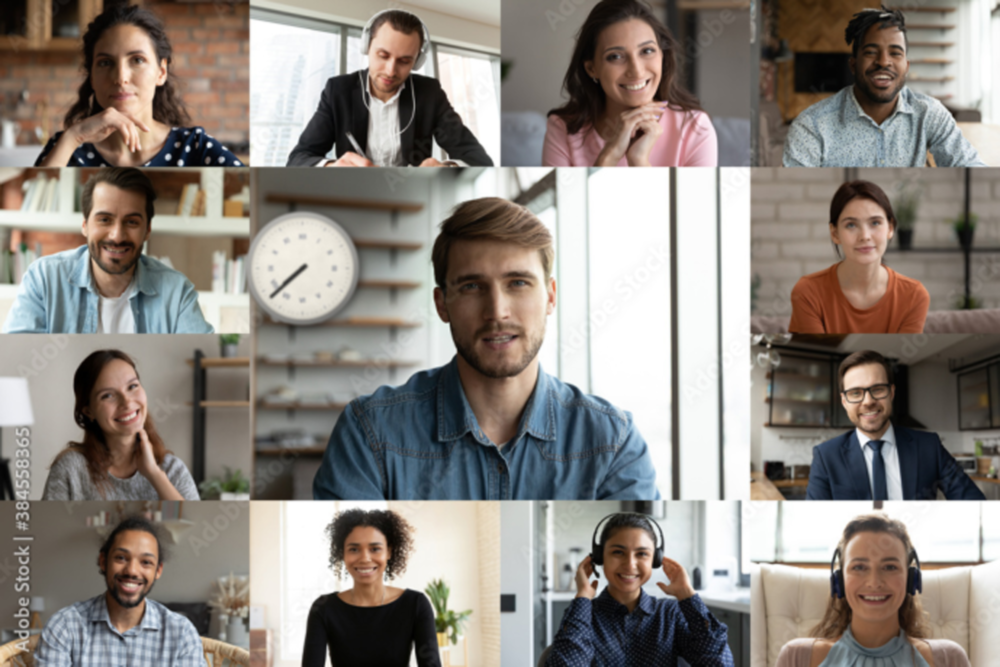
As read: 7h38
